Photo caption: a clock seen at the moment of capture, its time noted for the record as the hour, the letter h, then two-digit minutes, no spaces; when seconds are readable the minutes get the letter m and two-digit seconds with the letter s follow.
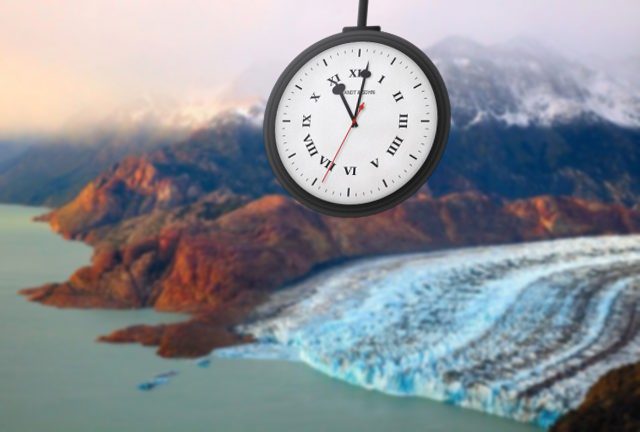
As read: 11h01m34s
